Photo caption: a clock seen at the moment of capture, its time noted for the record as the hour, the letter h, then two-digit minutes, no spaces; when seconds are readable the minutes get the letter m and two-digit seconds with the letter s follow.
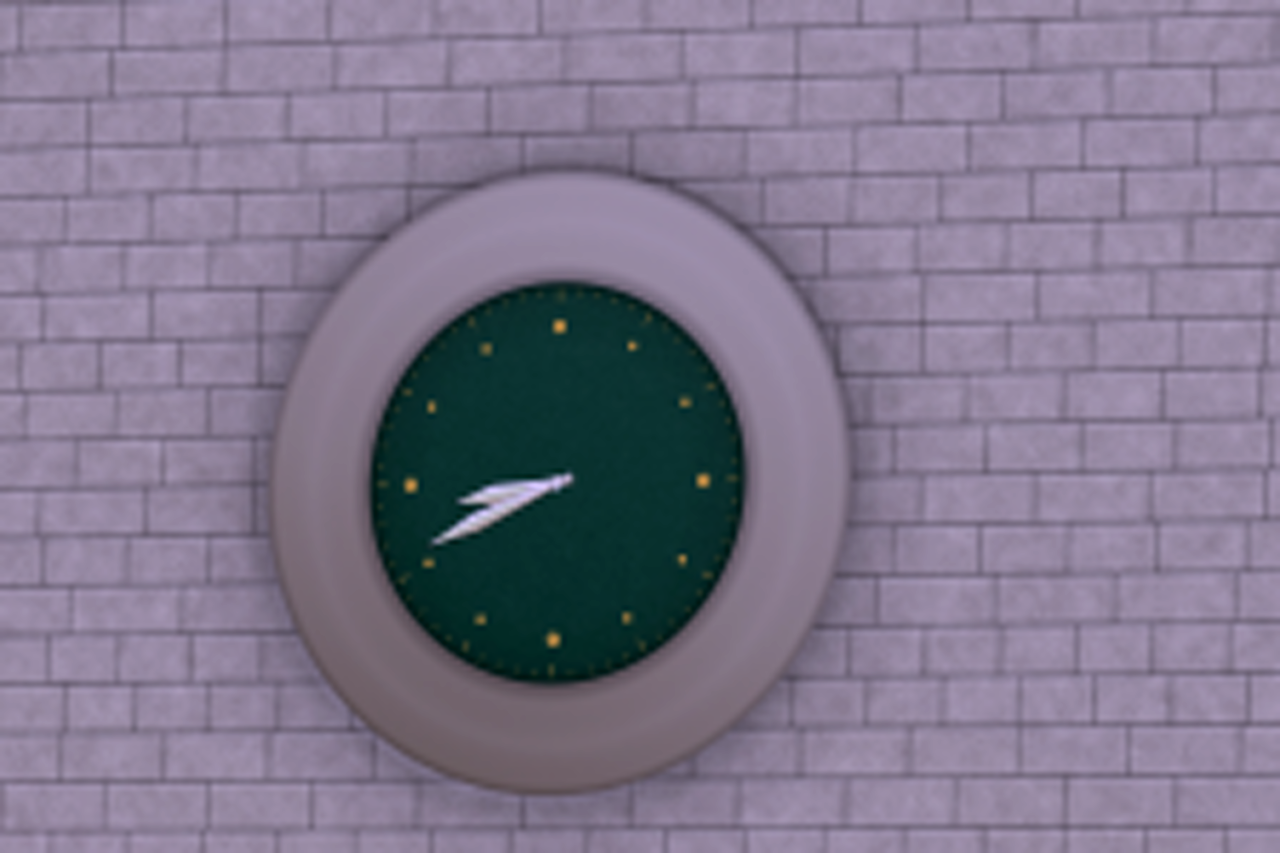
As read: 8h41
